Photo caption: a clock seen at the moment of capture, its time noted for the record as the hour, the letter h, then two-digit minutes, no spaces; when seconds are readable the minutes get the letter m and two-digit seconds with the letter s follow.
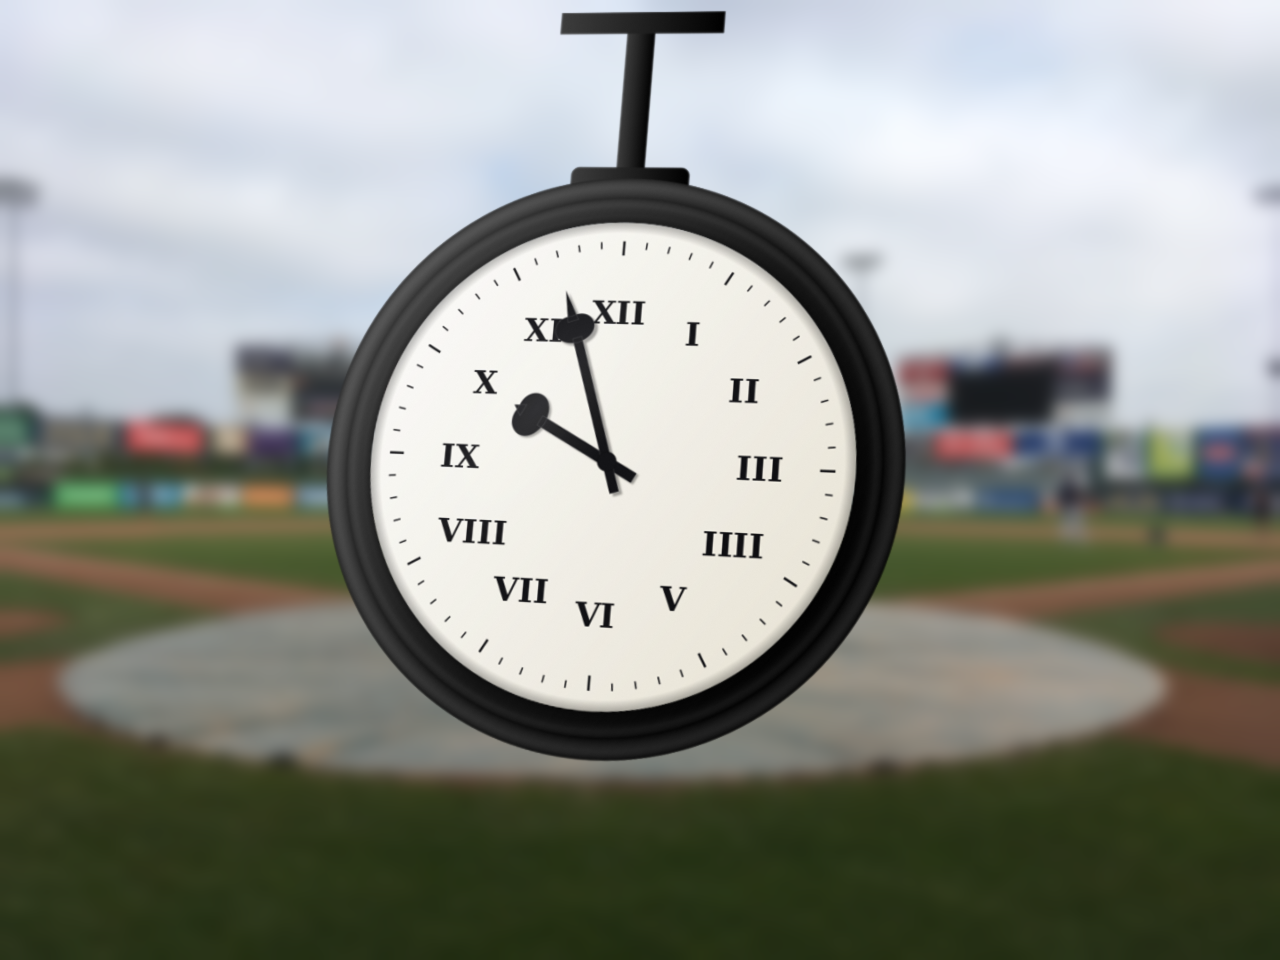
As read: 9h57
